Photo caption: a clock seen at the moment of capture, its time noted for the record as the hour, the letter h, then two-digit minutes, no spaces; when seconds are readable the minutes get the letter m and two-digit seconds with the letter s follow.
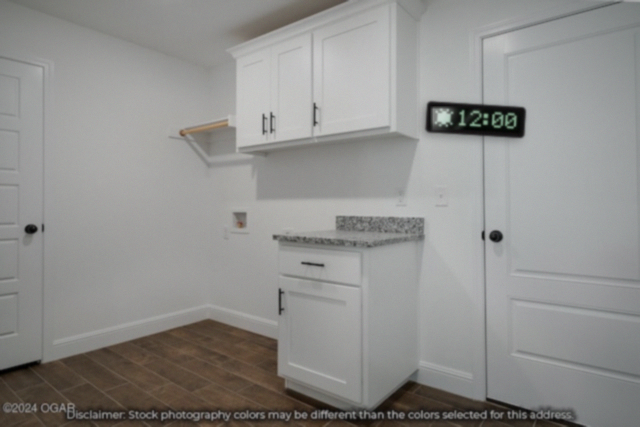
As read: 12h00
